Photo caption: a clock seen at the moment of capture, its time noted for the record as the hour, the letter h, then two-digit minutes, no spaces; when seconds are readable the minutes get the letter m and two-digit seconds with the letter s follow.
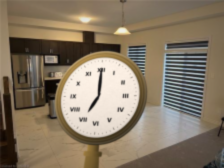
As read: 7h00
